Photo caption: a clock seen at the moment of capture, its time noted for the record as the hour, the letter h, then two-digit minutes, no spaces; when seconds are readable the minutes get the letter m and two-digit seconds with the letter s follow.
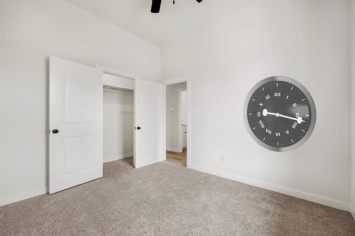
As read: 9h17
